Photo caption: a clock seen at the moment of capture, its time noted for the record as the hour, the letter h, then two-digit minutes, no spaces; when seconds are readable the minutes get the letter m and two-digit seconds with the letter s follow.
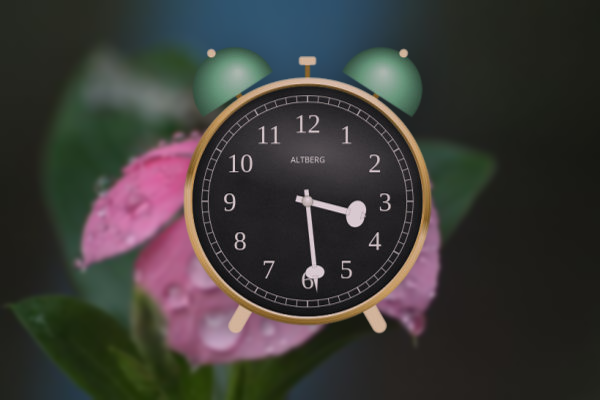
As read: 3h29
